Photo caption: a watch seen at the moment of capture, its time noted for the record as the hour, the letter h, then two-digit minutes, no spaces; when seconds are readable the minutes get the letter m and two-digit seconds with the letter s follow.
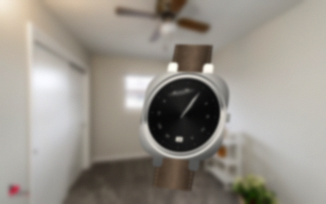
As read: 1h05
